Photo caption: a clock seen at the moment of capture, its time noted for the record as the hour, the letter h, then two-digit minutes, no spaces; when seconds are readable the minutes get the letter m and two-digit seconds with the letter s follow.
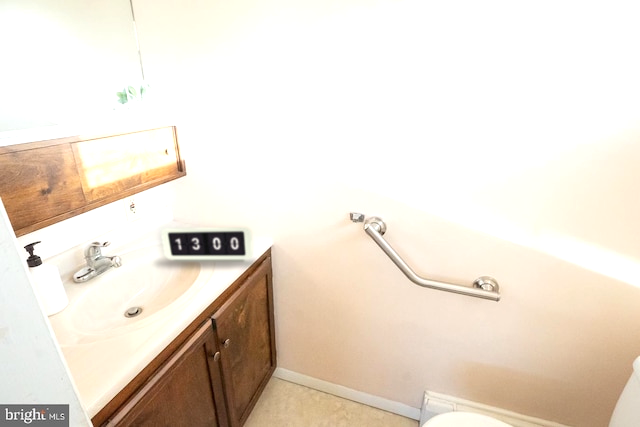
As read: 13h00
